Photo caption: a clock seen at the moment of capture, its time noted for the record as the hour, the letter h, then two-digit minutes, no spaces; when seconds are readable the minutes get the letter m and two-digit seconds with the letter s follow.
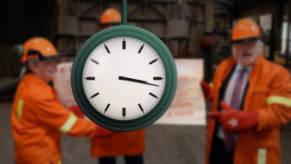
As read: 3h17
